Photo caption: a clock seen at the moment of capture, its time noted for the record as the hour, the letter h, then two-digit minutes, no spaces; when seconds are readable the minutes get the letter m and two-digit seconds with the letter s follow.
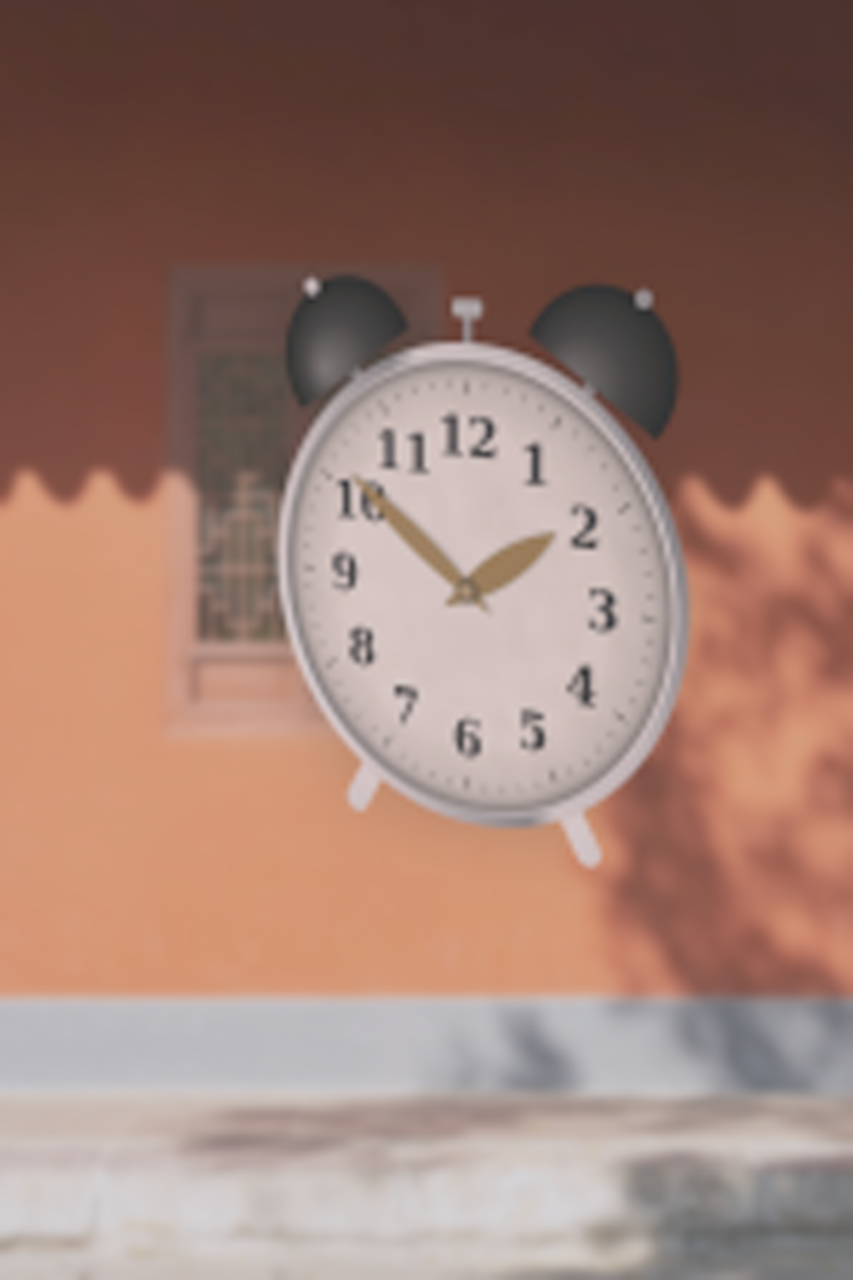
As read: 1h51
